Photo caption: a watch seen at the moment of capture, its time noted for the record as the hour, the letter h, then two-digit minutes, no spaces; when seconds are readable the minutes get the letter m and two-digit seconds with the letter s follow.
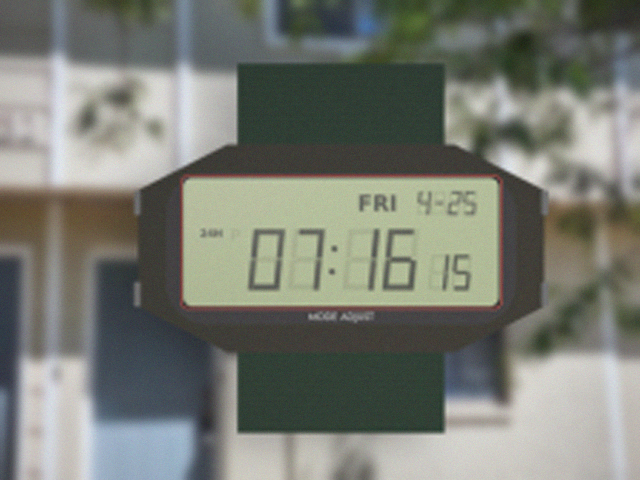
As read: 7h16m15s
